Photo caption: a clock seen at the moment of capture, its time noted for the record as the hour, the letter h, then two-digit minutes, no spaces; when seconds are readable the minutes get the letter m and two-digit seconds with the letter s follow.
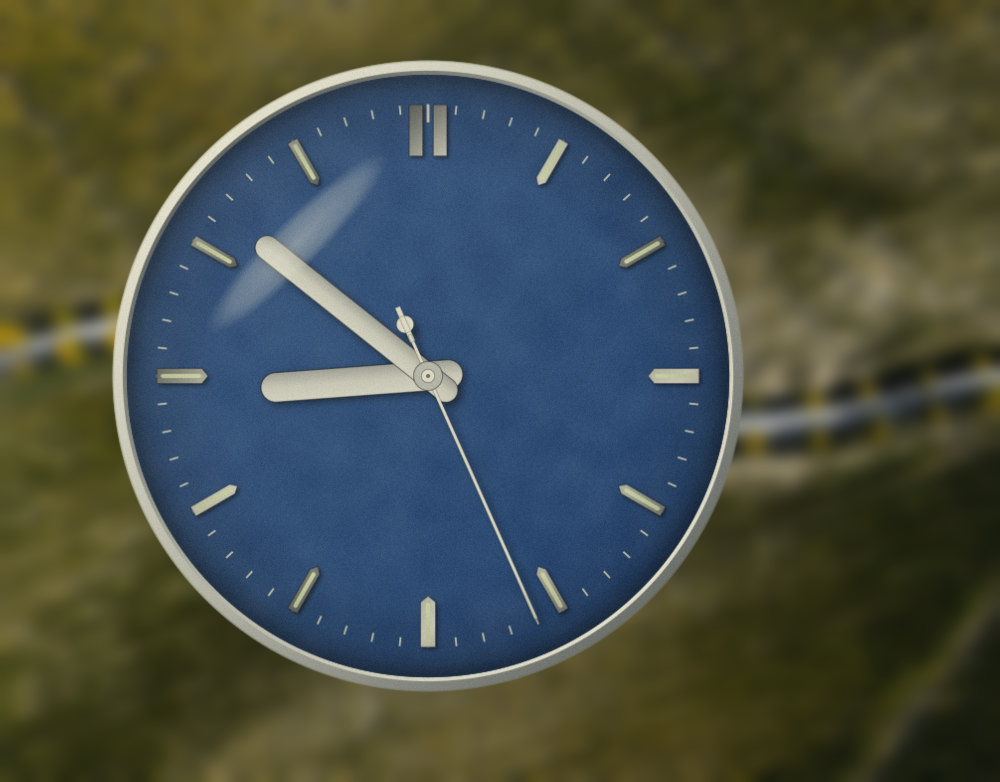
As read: 8h51m26s
